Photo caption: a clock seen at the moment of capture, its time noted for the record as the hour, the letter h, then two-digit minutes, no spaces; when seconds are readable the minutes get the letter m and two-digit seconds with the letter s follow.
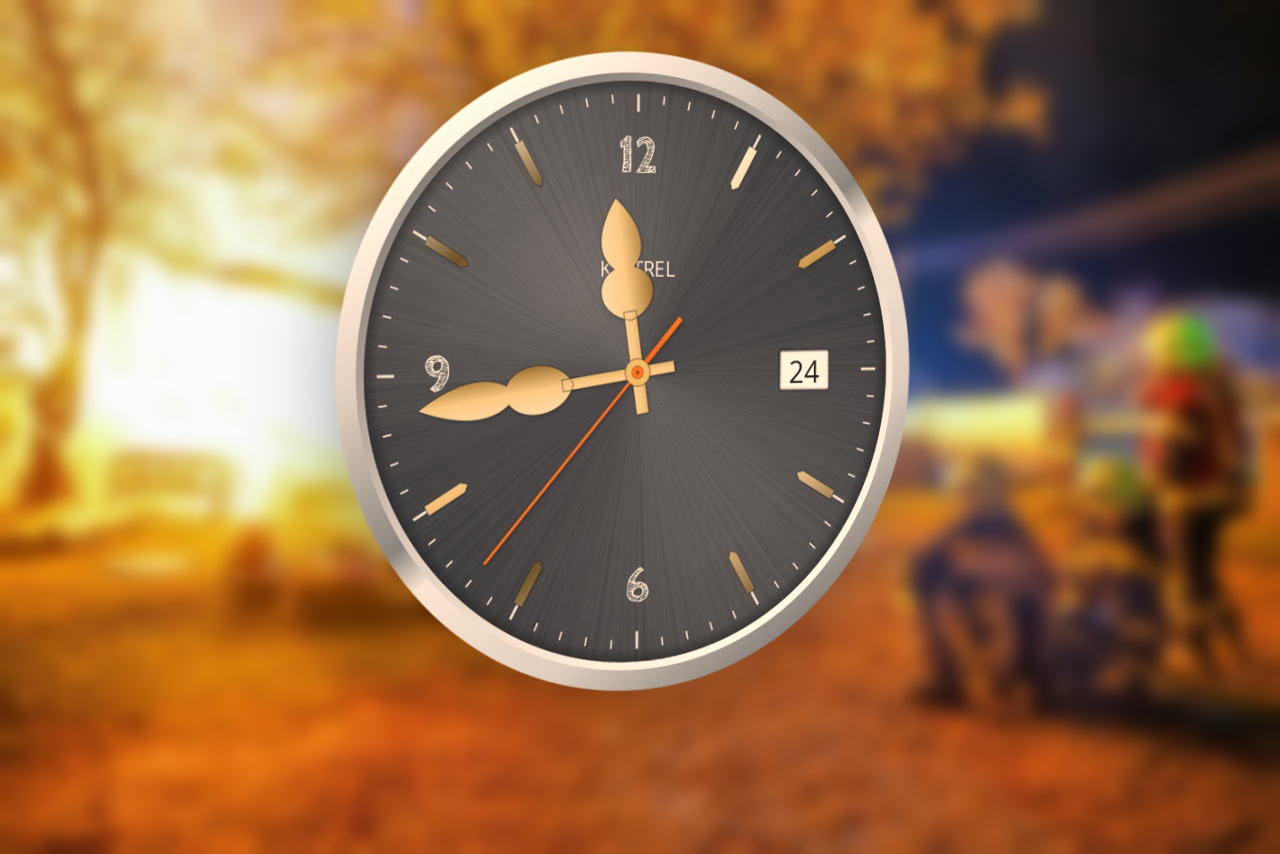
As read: 11h43m37s
